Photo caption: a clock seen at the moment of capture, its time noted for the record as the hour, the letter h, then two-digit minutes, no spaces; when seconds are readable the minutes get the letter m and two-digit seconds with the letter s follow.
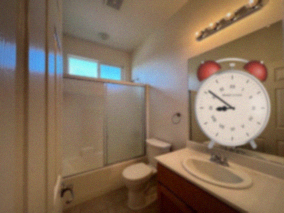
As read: 8h51
